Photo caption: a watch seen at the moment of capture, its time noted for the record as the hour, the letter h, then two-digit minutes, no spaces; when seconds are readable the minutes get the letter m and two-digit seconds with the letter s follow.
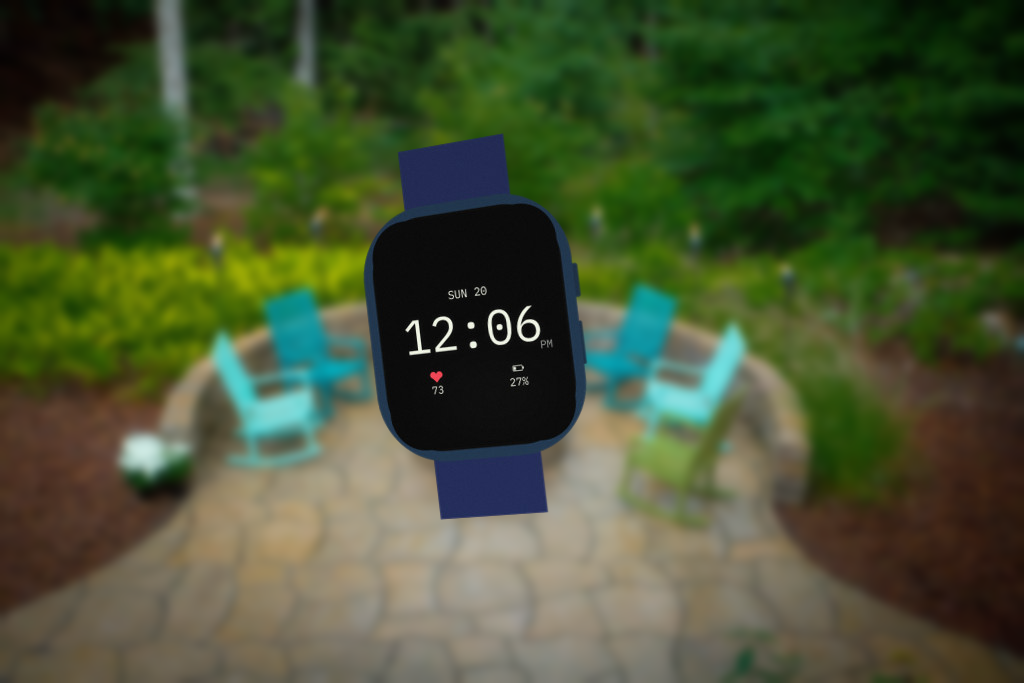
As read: 12h06
